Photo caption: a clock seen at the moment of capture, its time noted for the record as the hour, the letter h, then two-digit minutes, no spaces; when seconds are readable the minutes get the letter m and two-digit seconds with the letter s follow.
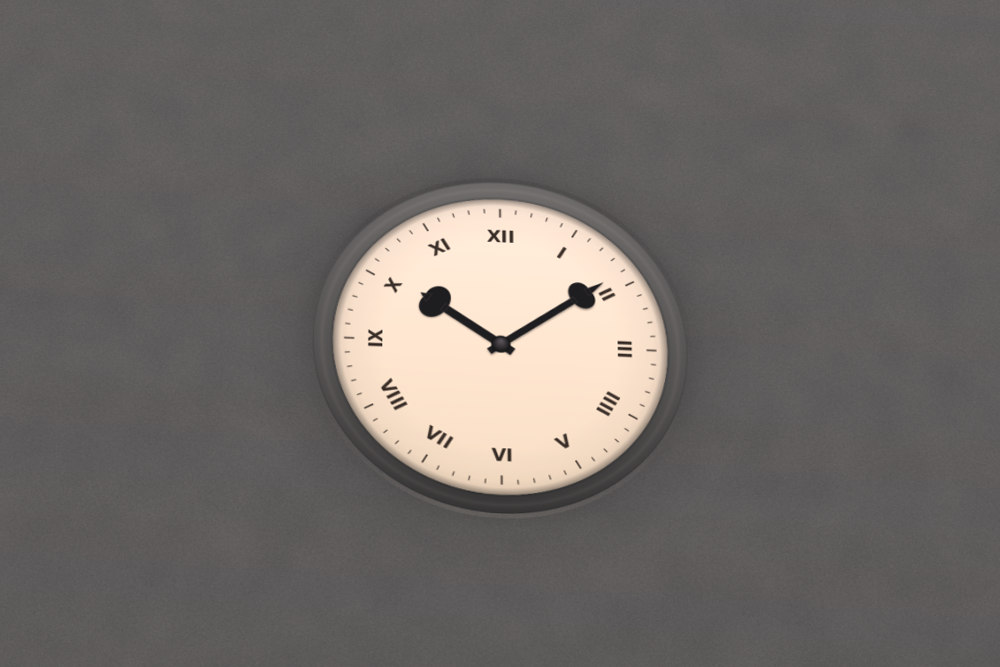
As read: 10h09
